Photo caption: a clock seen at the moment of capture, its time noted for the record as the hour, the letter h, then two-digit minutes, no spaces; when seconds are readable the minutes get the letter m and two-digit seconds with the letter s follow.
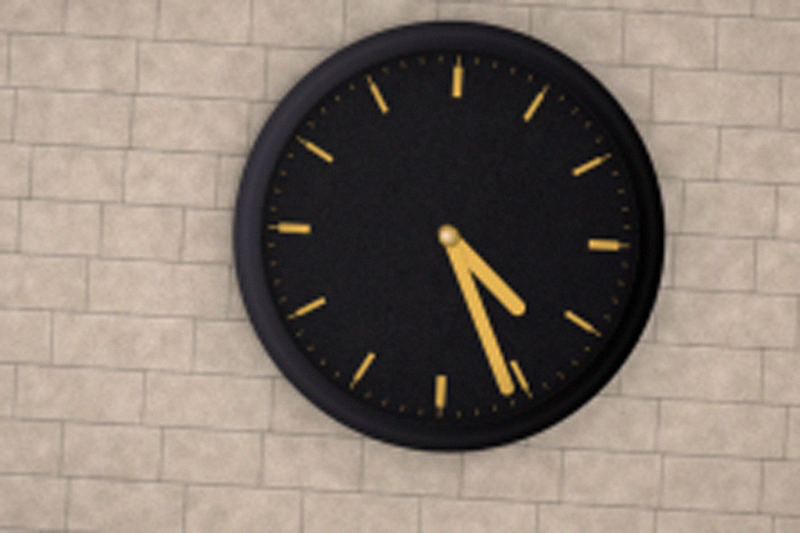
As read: 4h26
